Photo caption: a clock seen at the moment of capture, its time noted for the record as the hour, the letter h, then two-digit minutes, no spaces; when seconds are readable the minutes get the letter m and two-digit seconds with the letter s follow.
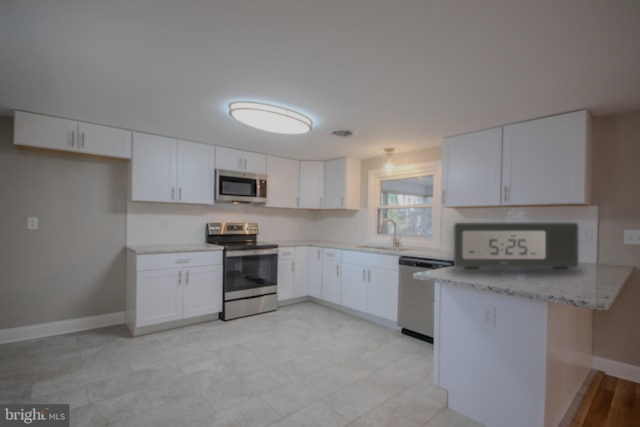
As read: 5h25
